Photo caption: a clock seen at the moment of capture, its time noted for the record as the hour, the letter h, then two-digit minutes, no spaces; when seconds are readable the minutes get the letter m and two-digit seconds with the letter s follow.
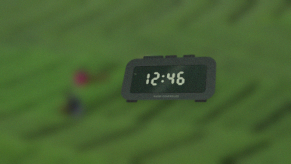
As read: 12h46
